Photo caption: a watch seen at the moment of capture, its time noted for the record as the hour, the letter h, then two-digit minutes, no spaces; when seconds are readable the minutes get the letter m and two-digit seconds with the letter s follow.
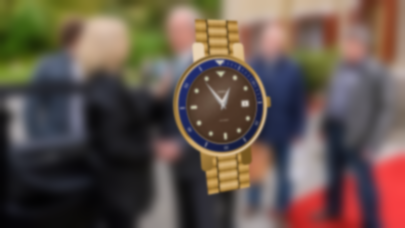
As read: 12h54
